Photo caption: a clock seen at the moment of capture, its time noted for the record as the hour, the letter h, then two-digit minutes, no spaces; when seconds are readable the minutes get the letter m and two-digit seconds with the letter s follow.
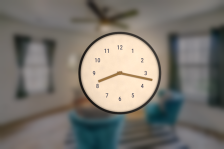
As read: 8h17
